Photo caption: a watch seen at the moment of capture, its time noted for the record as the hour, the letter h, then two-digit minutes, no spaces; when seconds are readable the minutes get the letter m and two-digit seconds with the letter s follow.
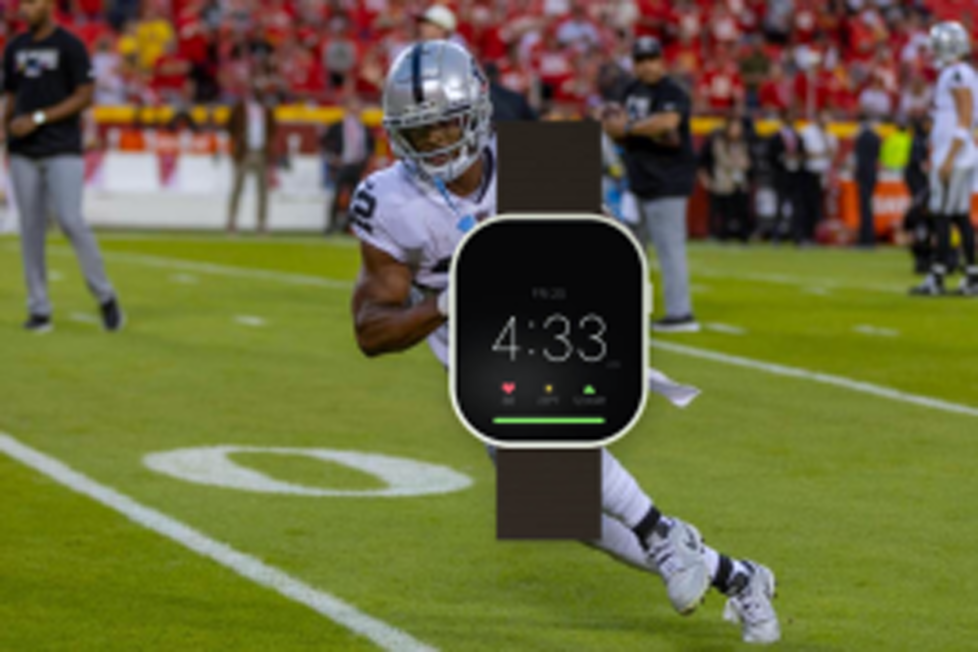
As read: 4h33
